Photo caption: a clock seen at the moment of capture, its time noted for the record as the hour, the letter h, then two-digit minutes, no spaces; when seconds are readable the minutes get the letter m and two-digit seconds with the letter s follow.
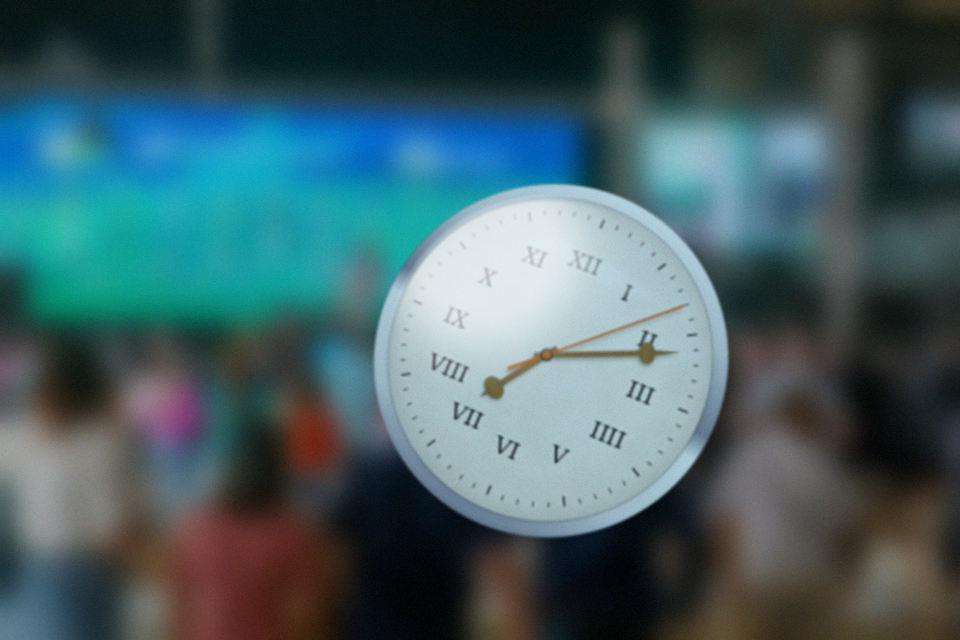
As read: 7h11m08s
